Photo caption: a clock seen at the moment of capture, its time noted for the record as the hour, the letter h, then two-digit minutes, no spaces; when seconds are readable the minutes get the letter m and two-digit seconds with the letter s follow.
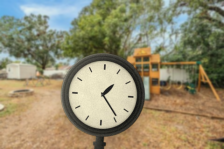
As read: 1h24
